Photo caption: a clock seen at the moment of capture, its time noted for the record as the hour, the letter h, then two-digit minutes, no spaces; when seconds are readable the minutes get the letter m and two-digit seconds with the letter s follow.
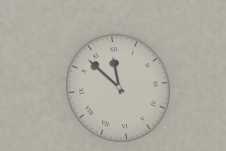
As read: 11h53
